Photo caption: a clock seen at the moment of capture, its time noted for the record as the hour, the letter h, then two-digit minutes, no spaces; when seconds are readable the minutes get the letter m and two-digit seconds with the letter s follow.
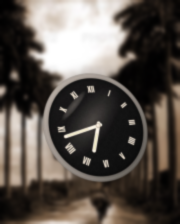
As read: 6h43
